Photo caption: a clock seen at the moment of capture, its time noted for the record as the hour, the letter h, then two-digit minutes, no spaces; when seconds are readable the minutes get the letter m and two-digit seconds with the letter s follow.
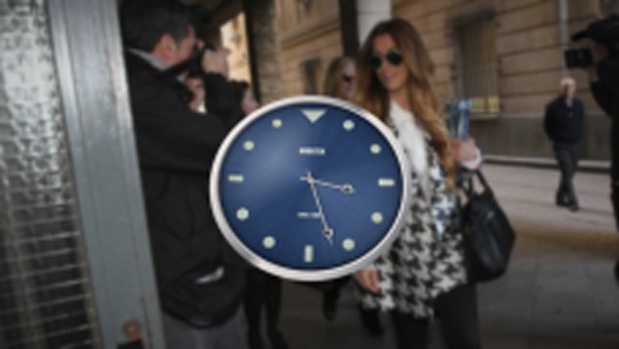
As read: 3h27
